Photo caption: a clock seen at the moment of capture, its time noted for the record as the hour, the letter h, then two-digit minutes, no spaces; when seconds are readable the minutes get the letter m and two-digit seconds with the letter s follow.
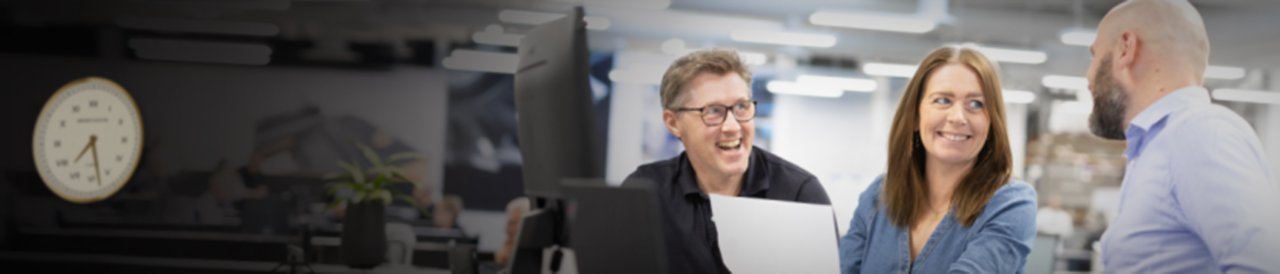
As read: 7h28
